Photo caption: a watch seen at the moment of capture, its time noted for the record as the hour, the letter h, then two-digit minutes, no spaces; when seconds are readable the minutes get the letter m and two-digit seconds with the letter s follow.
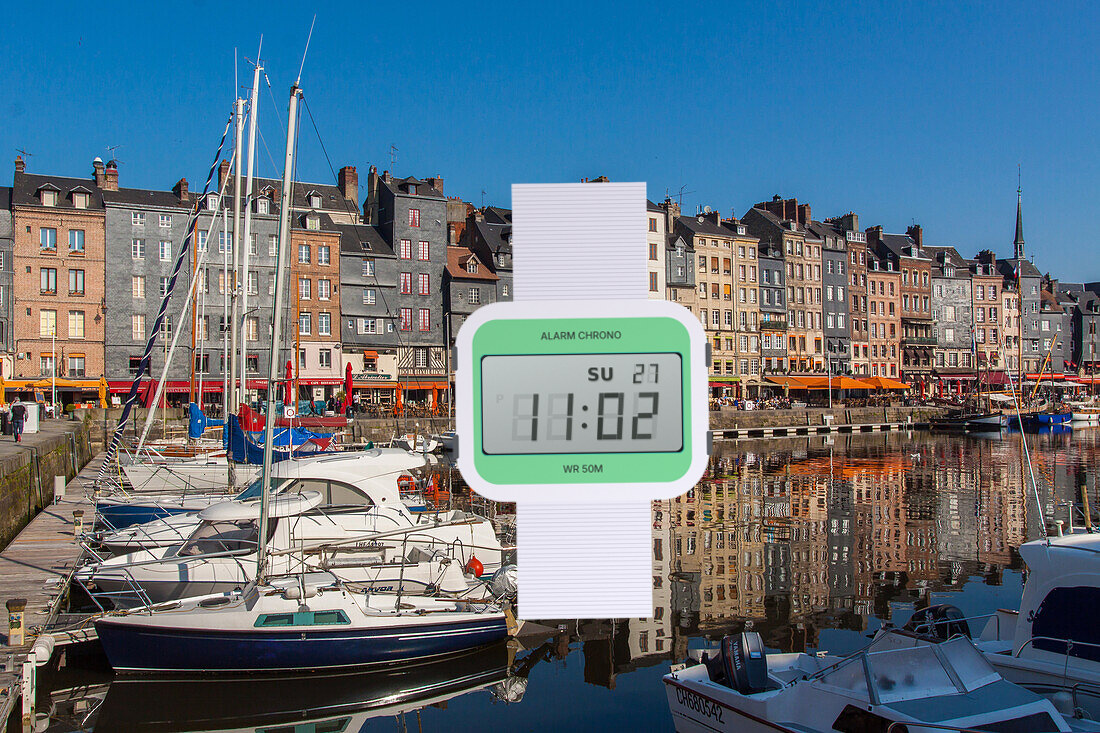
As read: 11h02
